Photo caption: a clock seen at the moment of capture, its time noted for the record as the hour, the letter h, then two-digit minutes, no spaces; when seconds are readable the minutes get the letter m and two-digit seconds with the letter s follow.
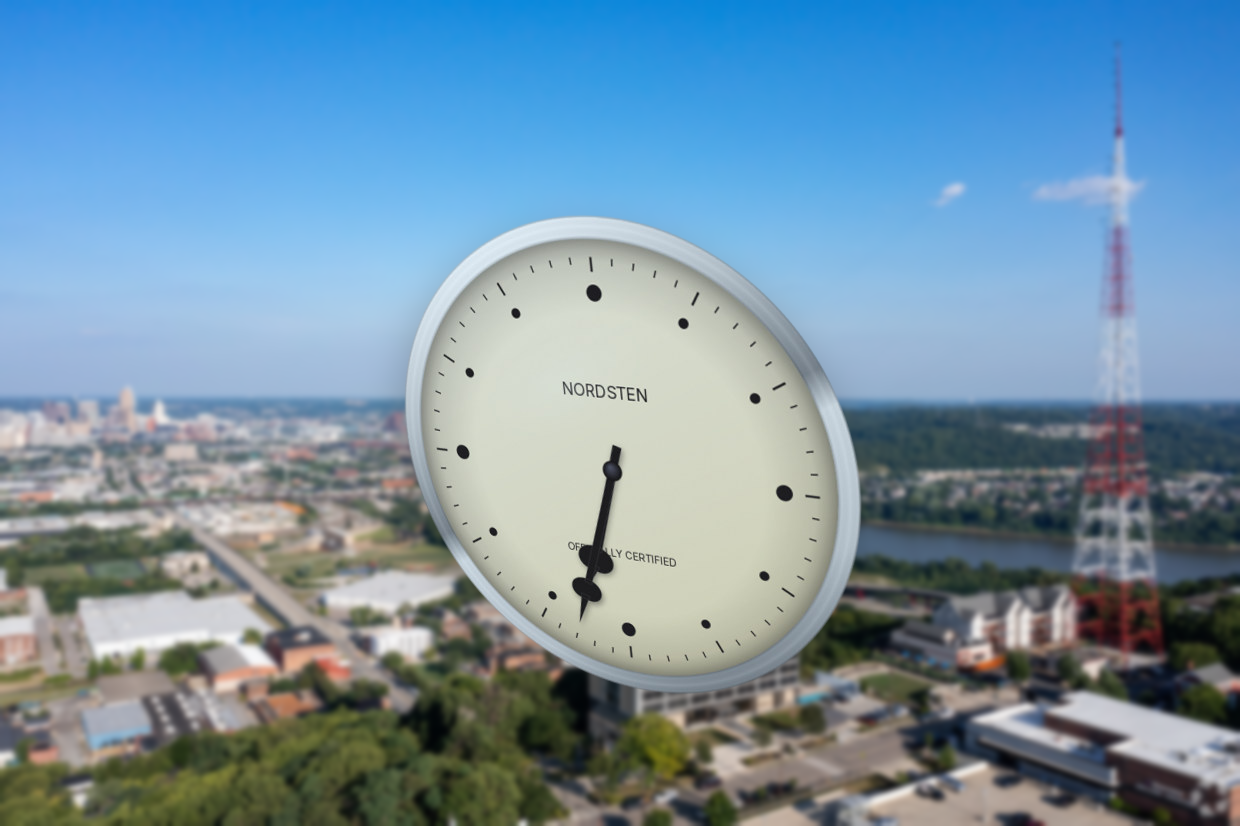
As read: 6h33
